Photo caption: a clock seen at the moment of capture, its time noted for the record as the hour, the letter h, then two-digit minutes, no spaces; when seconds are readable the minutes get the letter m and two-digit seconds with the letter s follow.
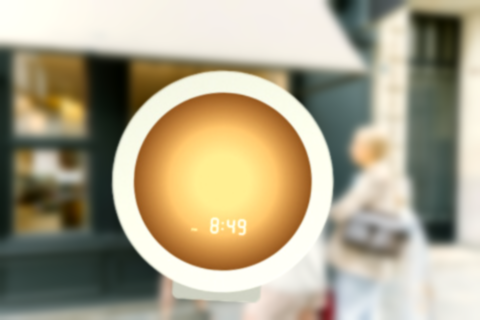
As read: 8h49
